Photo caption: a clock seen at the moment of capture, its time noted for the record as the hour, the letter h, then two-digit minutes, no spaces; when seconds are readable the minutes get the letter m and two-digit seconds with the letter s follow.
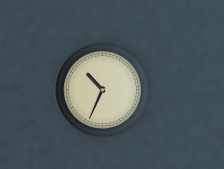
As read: 10h34
